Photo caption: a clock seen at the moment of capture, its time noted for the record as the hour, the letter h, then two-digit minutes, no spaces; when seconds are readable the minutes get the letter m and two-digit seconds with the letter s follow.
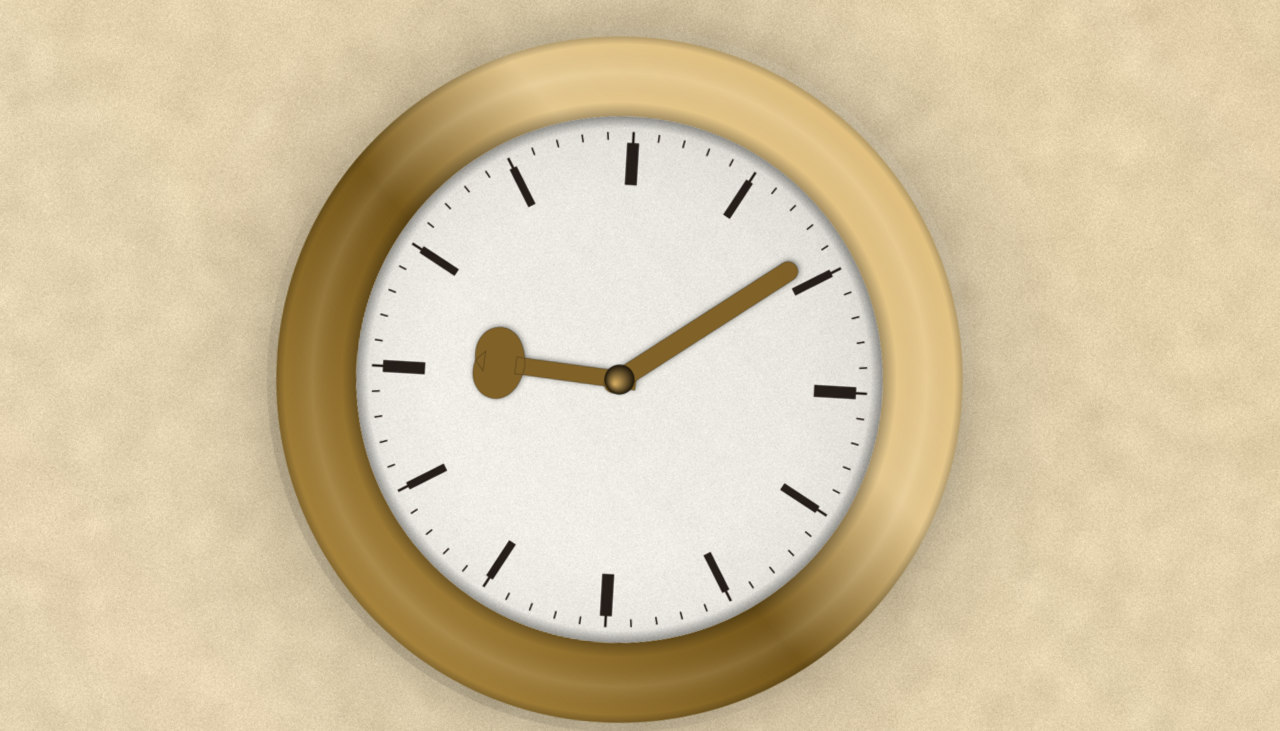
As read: 9h09
